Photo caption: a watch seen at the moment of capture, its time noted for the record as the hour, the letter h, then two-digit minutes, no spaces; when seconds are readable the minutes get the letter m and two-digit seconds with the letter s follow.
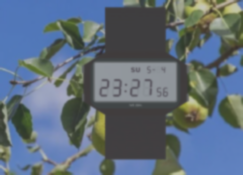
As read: 23h27
